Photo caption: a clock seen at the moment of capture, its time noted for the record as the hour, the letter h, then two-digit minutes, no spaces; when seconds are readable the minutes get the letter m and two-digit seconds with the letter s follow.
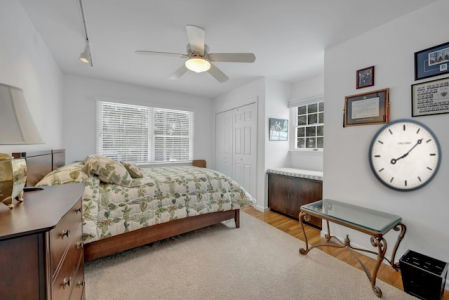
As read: 8h08
